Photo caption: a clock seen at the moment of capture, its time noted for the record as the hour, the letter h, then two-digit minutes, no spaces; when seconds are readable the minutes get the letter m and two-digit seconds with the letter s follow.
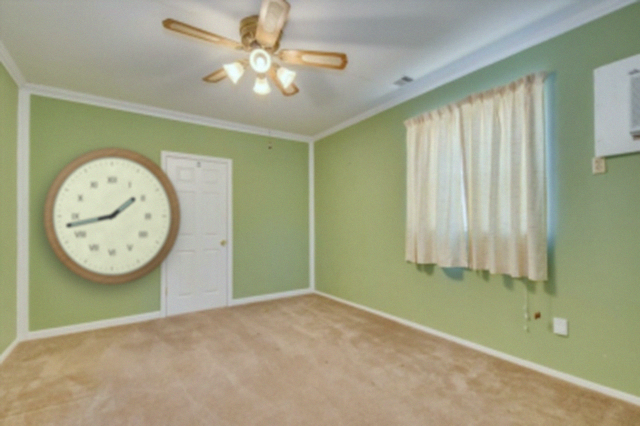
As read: 1h43
